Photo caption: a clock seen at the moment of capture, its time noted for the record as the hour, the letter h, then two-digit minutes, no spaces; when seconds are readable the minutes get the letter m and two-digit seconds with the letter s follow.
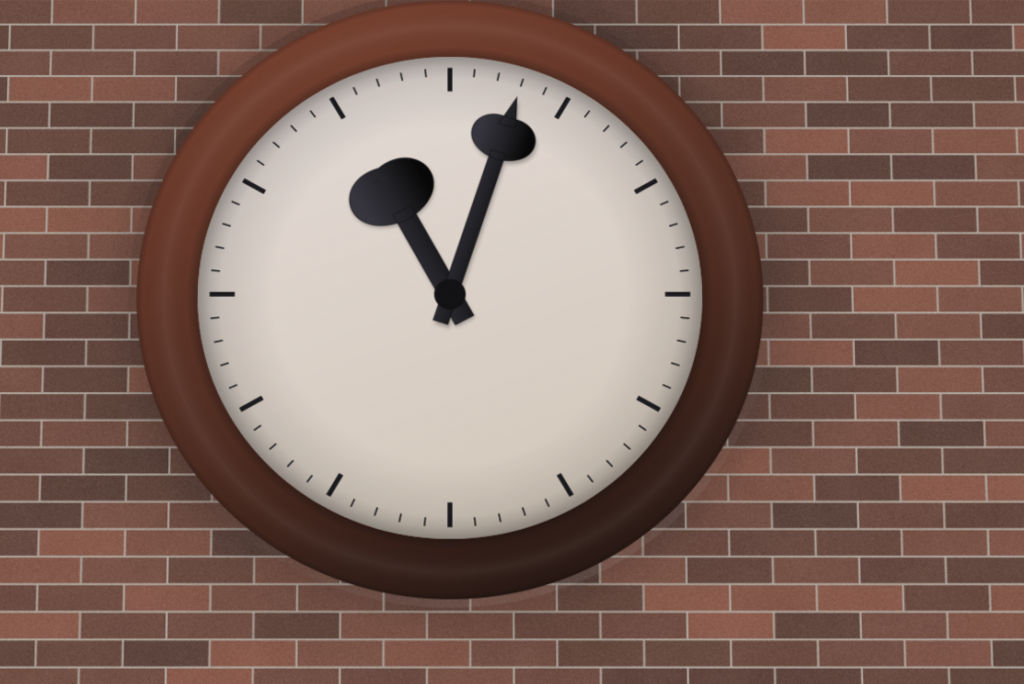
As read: 11h03
